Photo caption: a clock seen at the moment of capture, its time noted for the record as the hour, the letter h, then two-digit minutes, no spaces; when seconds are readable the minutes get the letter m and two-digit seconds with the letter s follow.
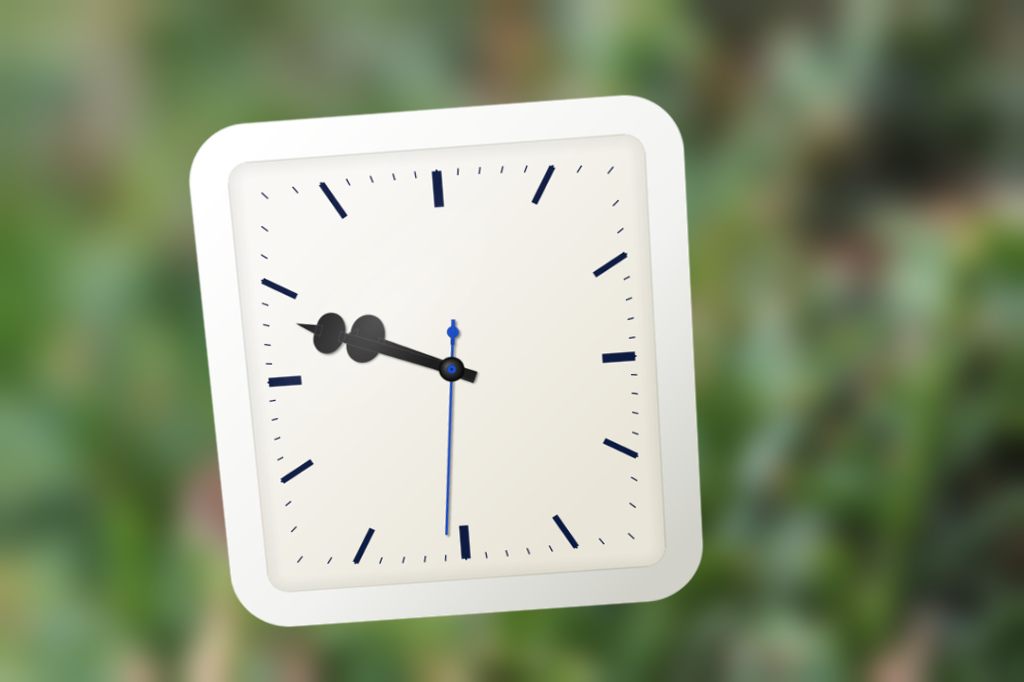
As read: 9h48m31s
